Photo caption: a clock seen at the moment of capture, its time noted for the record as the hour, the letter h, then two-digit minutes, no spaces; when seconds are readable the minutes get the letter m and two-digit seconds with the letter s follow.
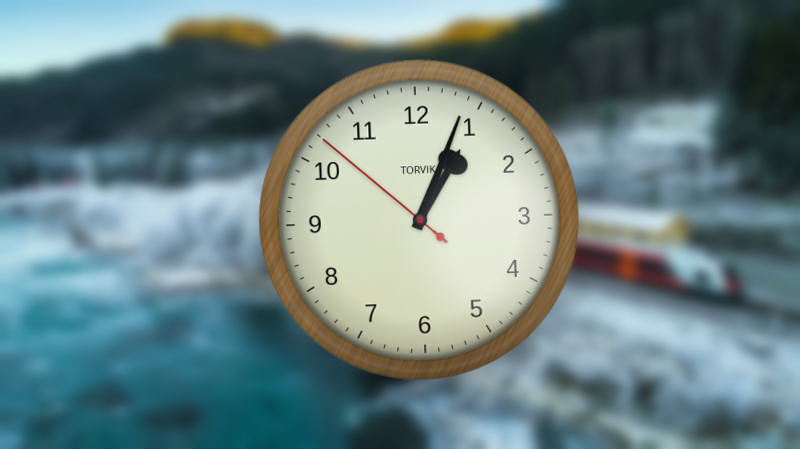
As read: 1h03m52s
